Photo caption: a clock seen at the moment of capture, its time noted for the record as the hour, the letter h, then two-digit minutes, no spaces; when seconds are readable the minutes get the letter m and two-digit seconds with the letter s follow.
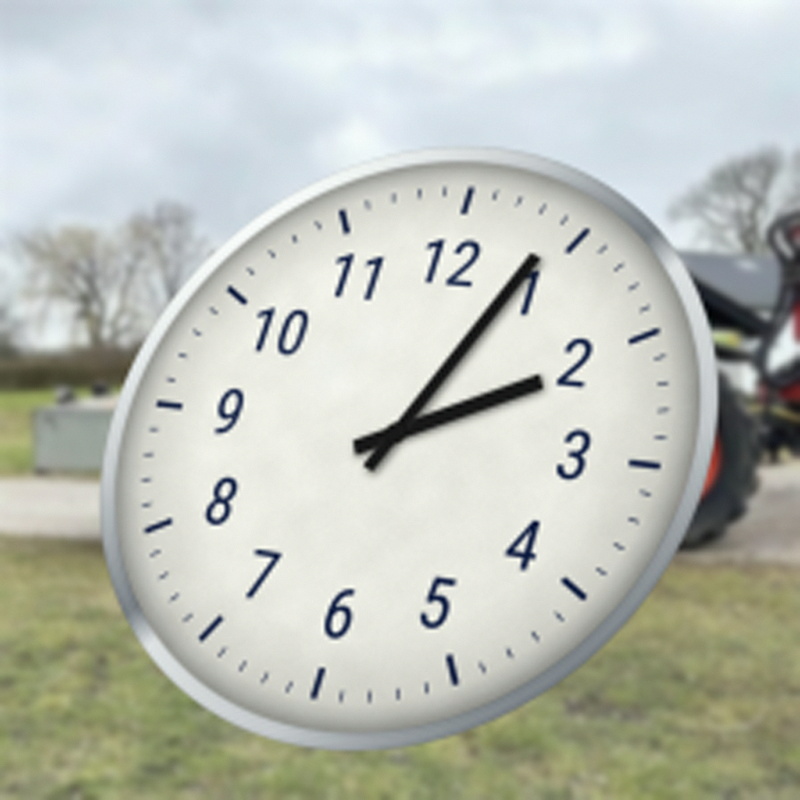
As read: 2h04
